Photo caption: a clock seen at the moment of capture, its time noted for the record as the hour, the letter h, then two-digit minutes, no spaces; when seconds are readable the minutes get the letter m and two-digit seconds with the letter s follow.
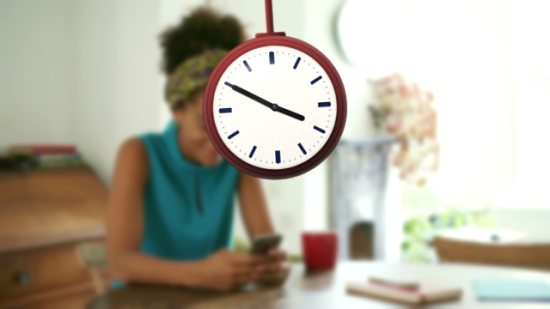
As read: 3h50
